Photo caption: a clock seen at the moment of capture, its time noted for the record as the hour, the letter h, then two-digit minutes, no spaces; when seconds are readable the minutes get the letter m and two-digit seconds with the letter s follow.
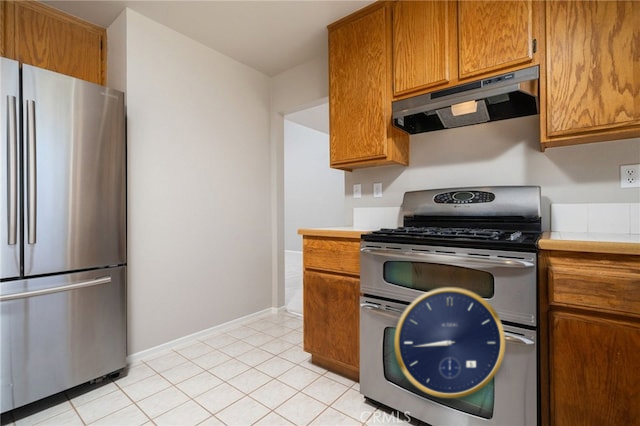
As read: 8h44
